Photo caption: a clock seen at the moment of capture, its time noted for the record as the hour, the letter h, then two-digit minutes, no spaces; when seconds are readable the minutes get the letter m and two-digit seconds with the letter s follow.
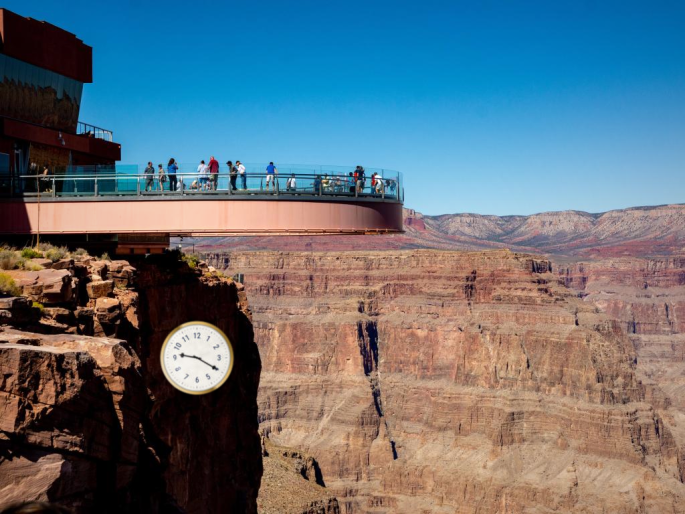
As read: 9h20
